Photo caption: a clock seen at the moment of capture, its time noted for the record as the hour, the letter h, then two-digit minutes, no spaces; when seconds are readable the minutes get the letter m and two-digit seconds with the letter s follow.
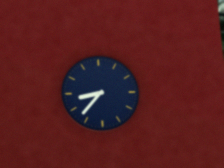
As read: 8h37
